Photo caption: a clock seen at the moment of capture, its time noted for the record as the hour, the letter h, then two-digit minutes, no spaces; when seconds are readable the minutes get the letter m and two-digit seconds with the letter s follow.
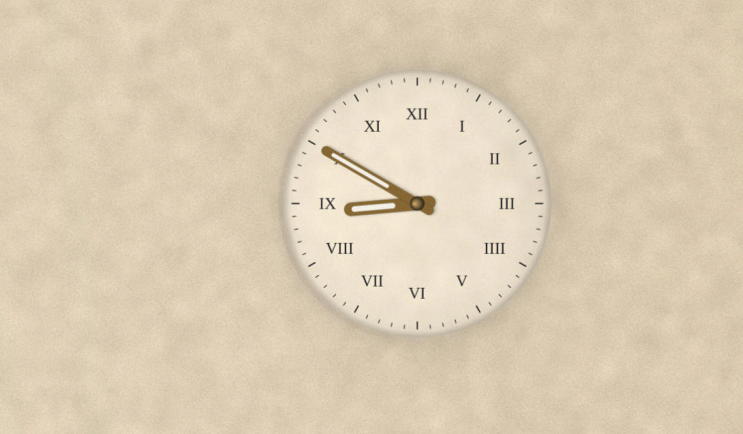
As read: 8h50
